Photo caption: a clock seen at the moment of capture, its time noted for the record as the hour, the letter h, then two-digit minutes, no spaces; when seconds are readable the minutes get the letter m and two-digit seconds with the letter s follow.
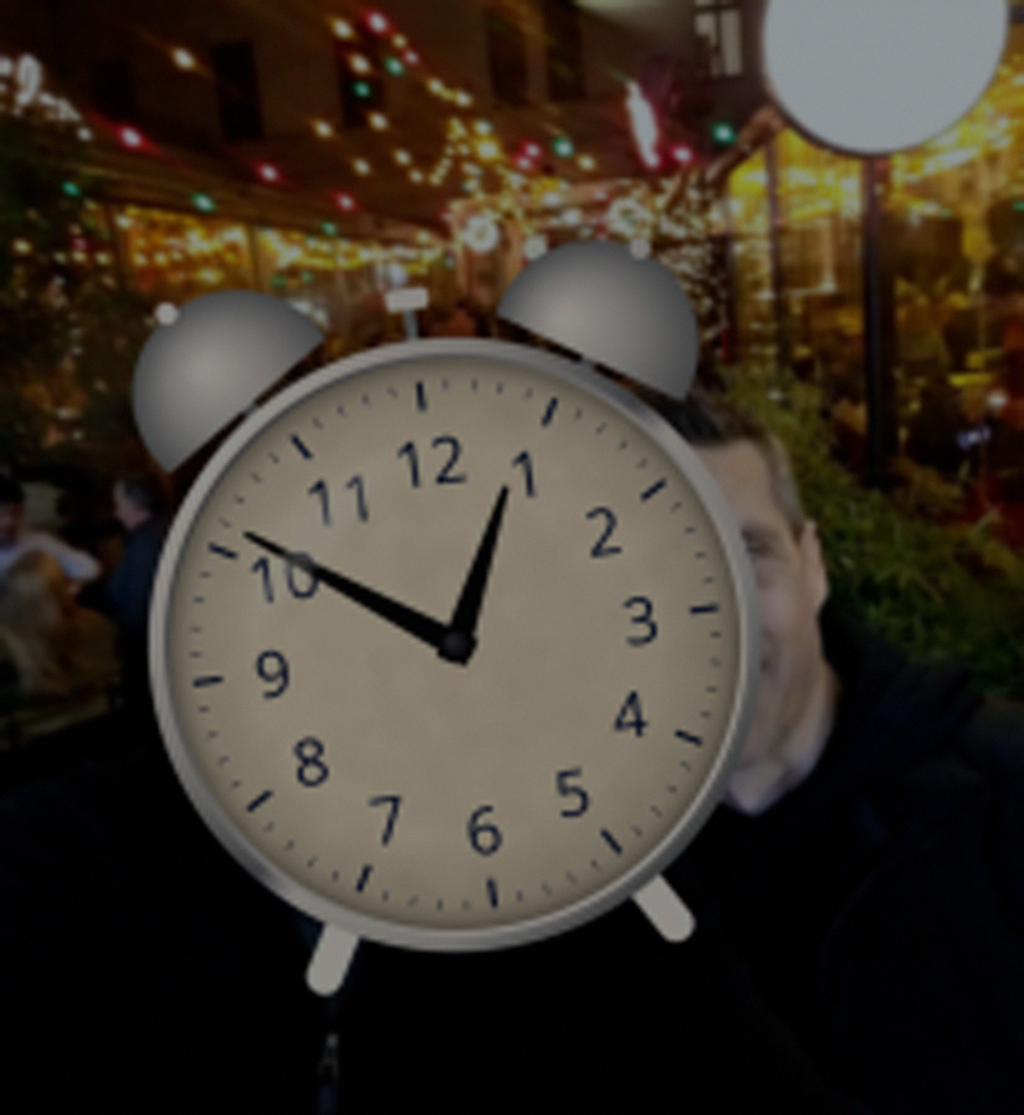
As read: 12h51
